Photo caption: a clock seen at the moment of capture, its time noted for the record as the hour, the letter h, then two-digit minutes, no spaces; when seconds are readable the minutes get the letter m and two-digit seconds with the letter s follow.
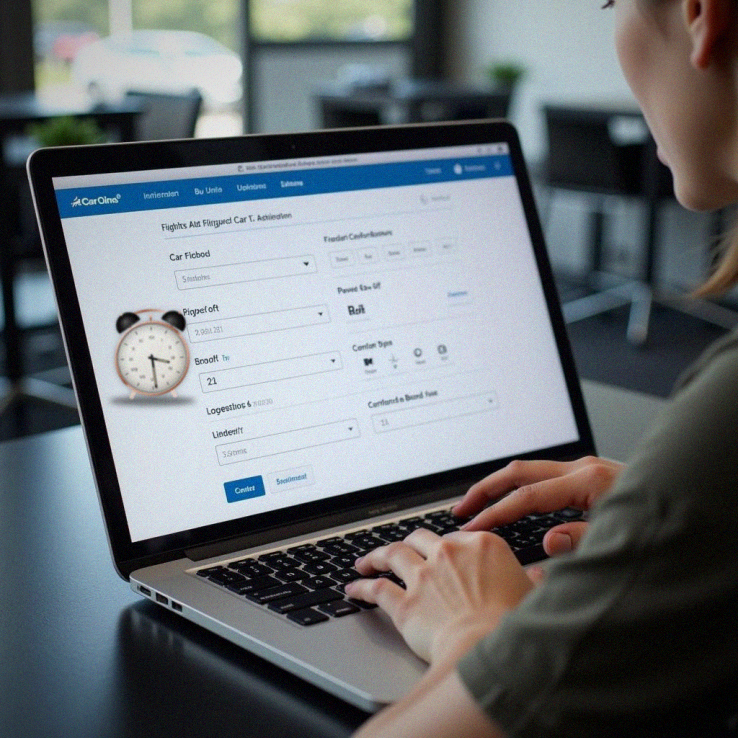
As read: 3h29
